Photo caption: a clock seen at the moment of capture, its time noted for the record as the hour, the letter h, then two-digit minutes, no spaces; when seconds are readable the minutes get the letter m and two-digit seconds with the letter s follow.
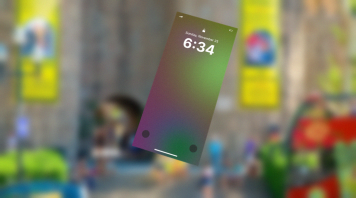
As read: 6h34
